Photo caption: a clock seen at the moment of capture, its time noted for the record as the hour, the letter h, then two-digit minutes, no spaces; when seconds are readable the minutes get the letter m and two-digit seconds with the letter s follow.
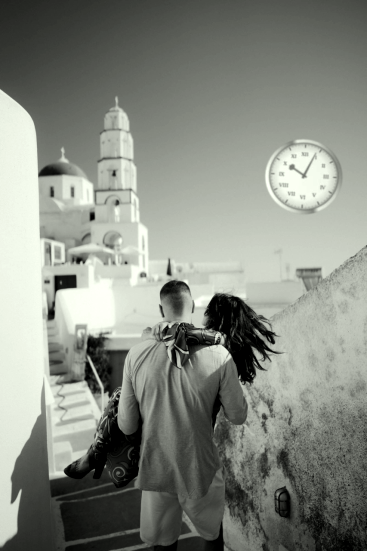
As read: 10h04
